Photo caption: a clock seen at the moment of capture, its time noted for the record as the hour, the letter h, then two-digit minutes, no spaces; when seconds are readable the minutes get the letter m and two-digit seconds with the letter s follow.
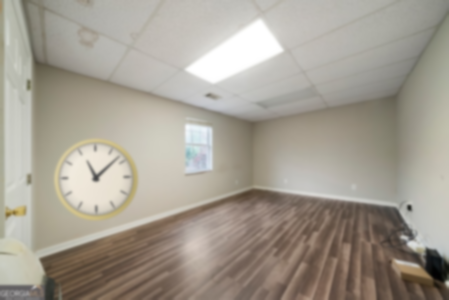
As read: 11h08
